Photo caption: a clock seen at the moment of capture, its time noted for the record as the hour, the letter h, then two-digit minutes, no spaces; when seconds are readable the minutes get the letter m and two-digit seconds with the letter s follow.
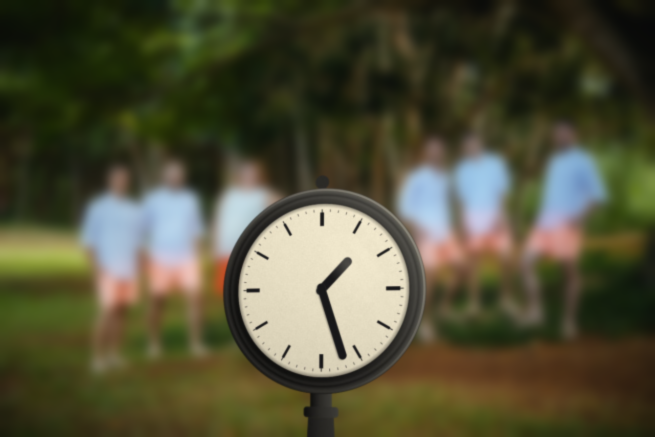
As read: 1h27
